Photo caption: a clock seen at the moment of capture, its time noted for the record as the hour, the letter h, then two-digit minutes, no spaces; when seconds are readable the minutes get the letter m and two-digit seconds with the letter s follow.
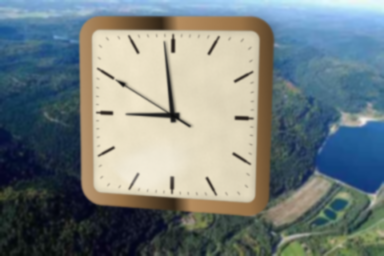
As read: 8h58m50s
